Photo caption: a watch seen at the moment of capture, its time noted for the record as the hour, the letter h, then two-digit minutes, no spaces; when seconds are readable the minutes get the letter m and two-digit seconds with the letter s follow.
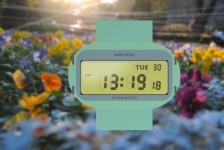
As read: 13h19m18s
